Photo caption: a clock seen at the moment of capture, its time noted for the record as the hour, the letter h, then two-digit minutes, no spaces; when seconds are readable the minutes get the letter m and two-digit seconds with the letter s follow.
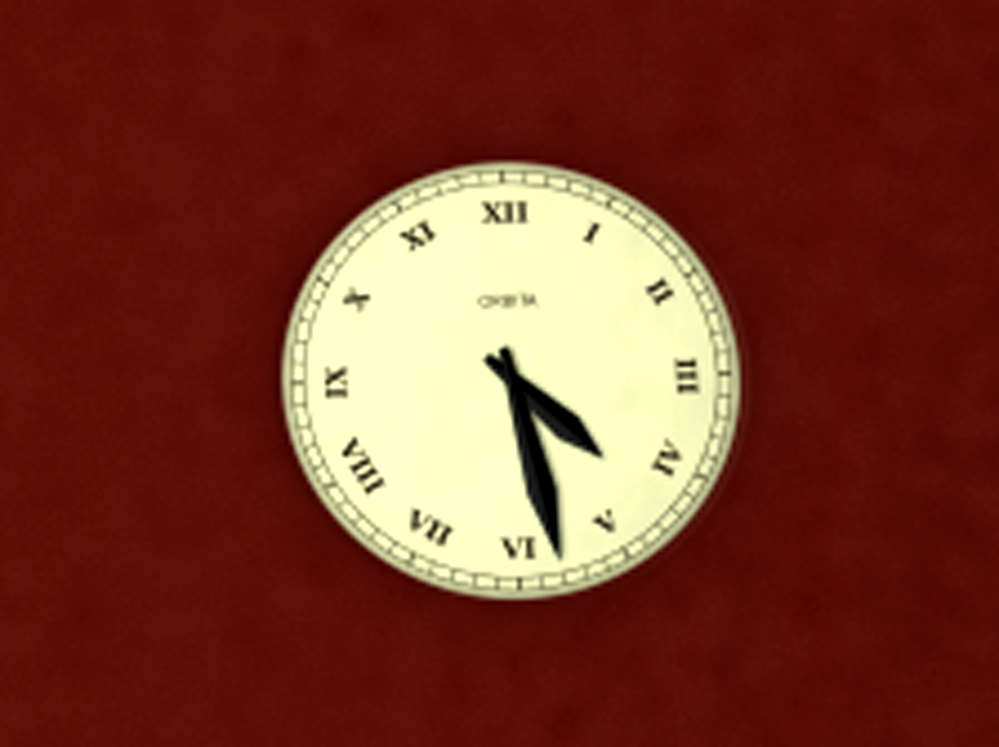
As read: 4h28
